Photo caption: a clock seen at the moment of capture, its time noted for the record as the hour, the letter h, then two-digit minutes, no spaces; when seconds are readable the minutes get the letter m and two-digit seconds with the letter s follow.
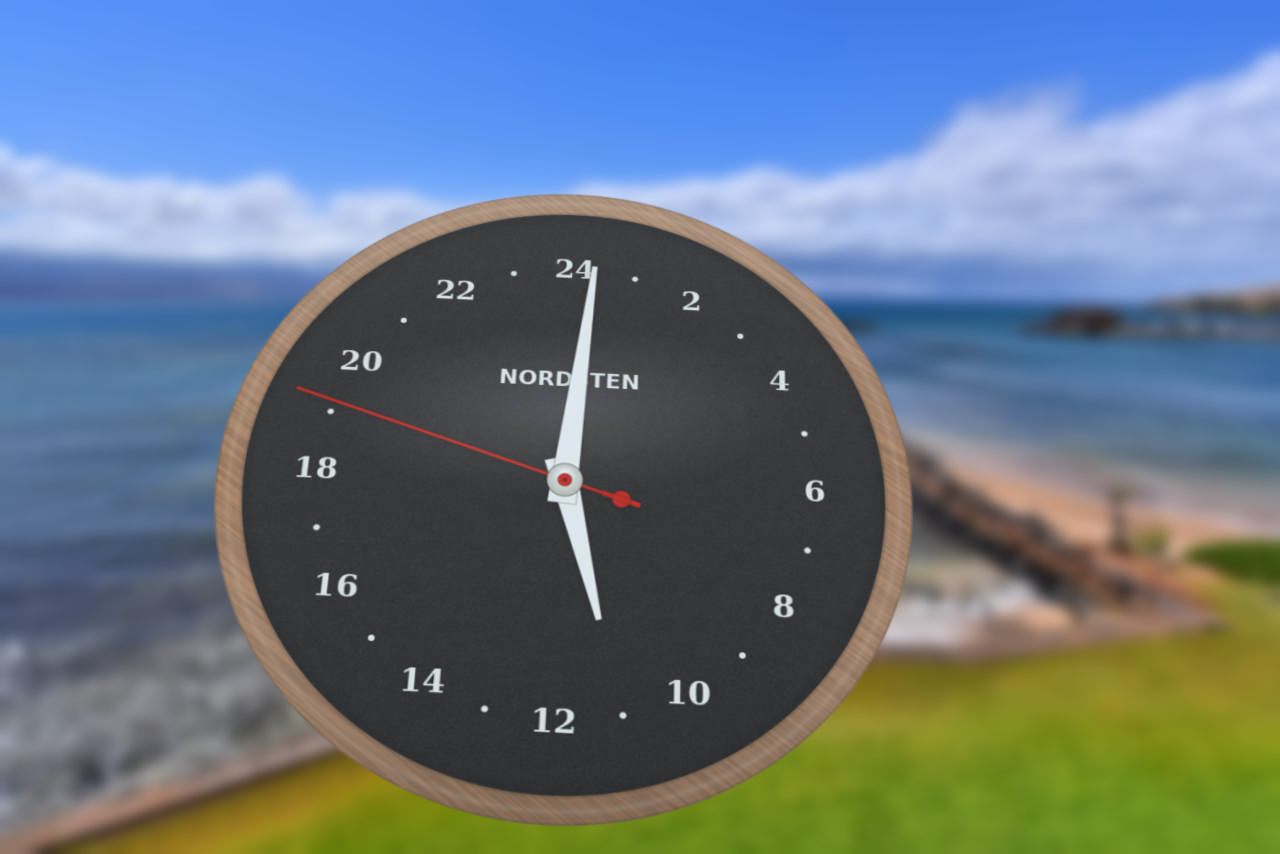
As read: 11h00m48s
